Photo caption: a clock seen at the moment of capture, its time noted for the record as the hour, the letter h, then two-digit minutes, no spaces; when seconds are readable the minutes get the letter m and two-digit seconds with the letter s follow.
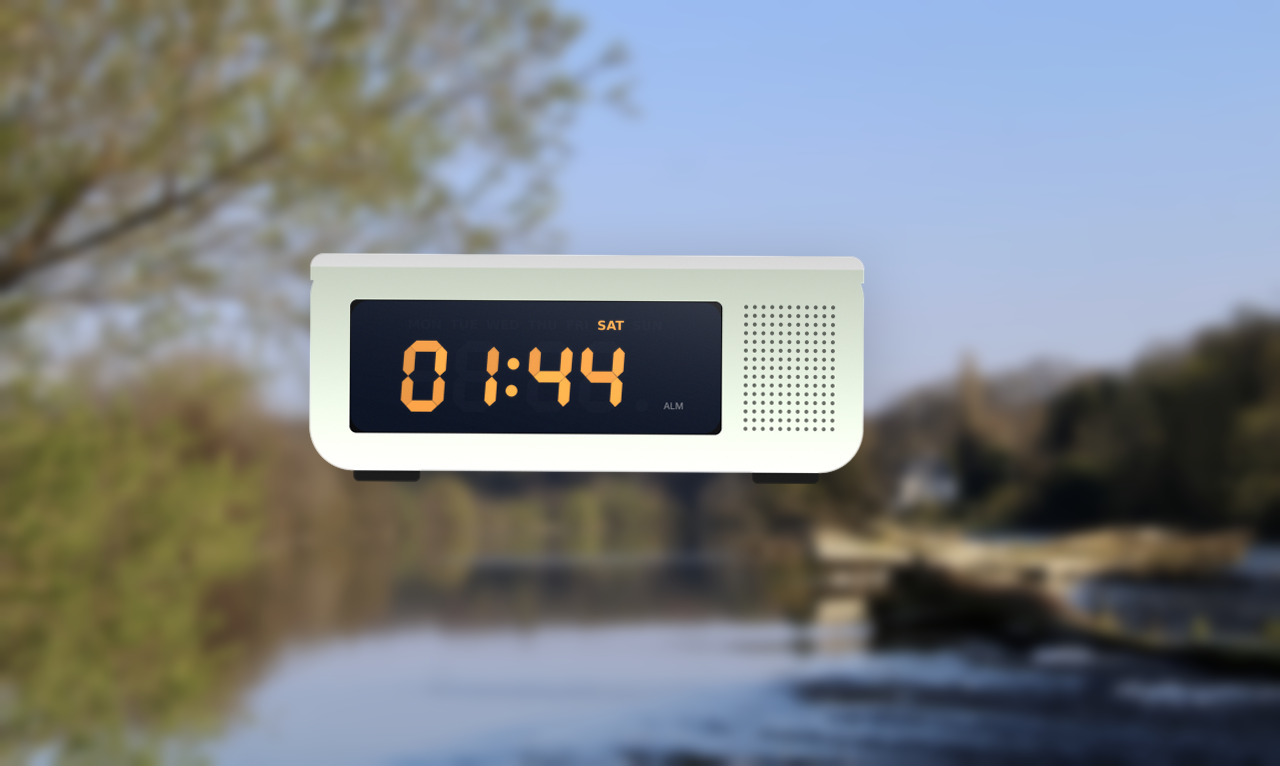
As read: 1h44
